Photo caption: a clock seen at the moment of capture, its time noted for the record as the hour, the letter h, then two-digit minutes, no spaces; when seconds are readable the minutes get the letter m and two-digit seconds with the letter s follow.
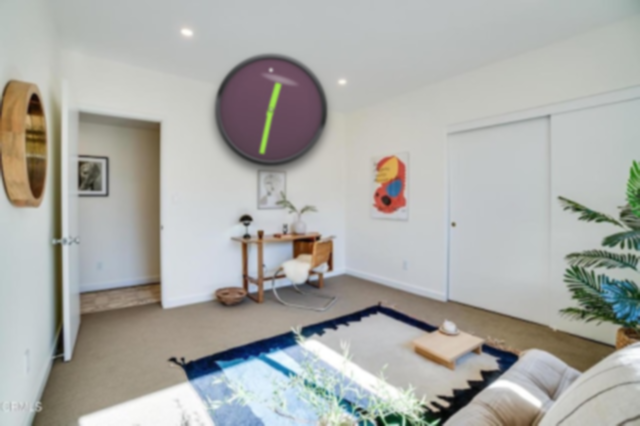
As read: 12h32
